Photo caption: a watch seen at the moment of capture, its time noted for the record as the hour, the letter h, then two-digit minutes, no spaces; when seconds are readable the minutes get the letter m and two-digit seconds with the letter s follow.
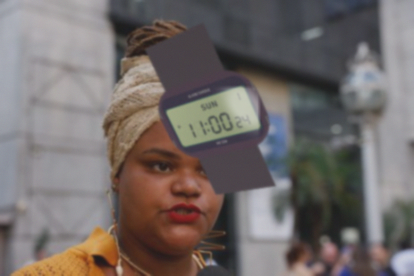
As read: 11h00m24s
